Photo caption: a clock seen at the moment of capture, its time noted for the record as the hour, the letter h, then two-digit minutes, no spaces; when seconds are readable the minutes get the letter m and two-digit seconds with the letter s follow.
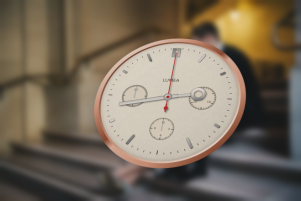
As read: 2h43
